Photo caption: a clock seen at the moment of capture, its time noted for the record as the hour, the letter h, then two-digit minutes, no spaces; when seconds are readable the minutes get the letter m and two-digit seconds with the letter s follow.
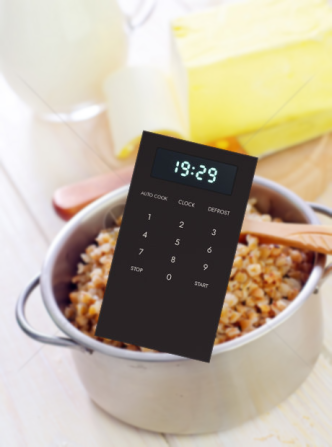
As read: 19h29
